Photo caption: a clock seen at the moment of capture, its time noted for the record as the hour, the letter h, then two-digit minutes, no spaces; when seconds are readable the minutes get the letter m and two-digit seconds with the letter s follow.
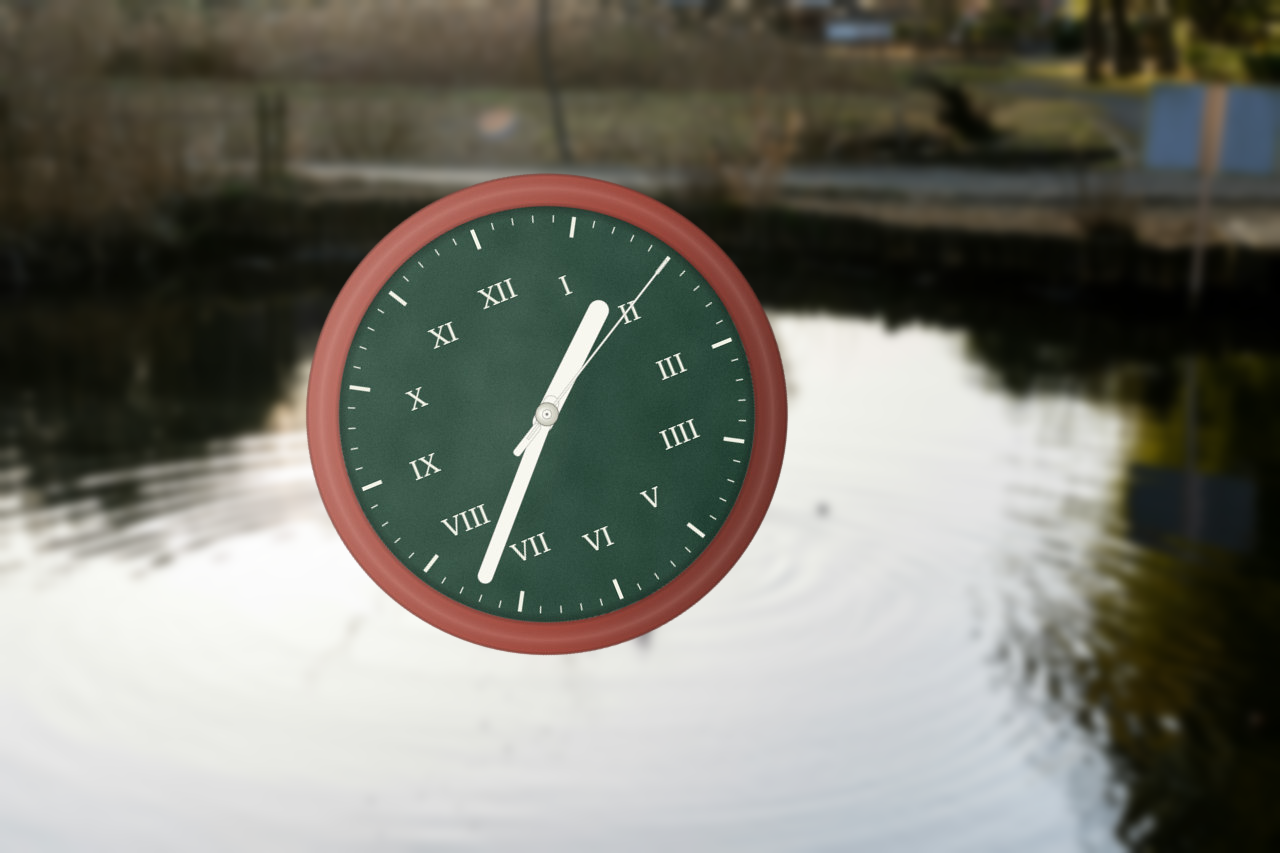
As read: 1h37m10s
